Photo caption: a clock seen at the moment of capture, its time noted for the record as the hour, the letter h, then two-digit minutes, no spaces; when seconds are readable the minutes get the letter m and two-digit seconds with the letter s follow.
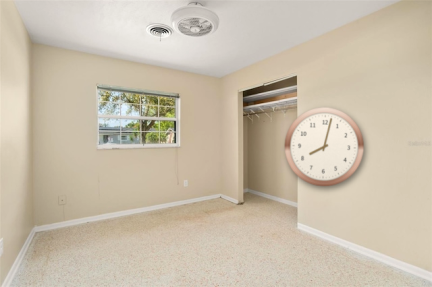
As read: 8h02
